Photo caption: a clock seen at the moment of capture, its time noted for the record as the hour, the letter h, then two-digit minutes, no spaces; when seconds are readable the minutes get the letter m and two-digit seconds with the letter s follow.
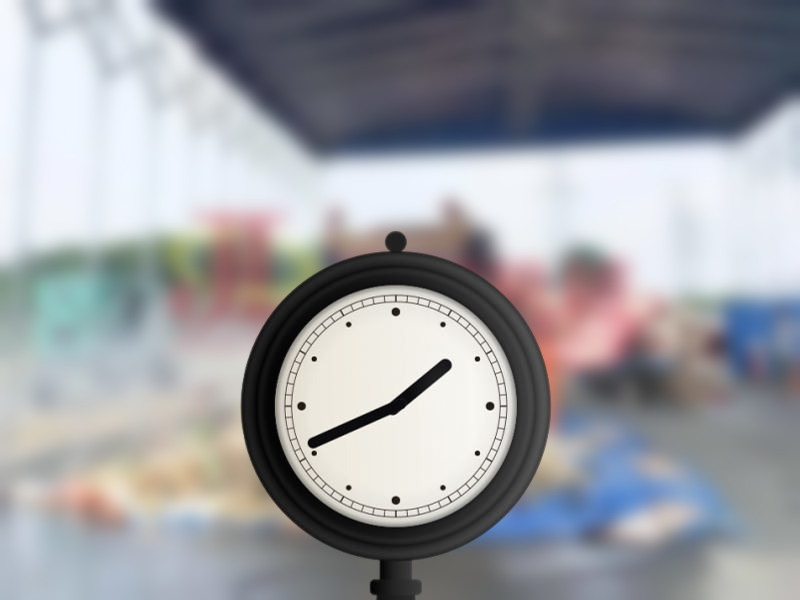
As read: 1h41
